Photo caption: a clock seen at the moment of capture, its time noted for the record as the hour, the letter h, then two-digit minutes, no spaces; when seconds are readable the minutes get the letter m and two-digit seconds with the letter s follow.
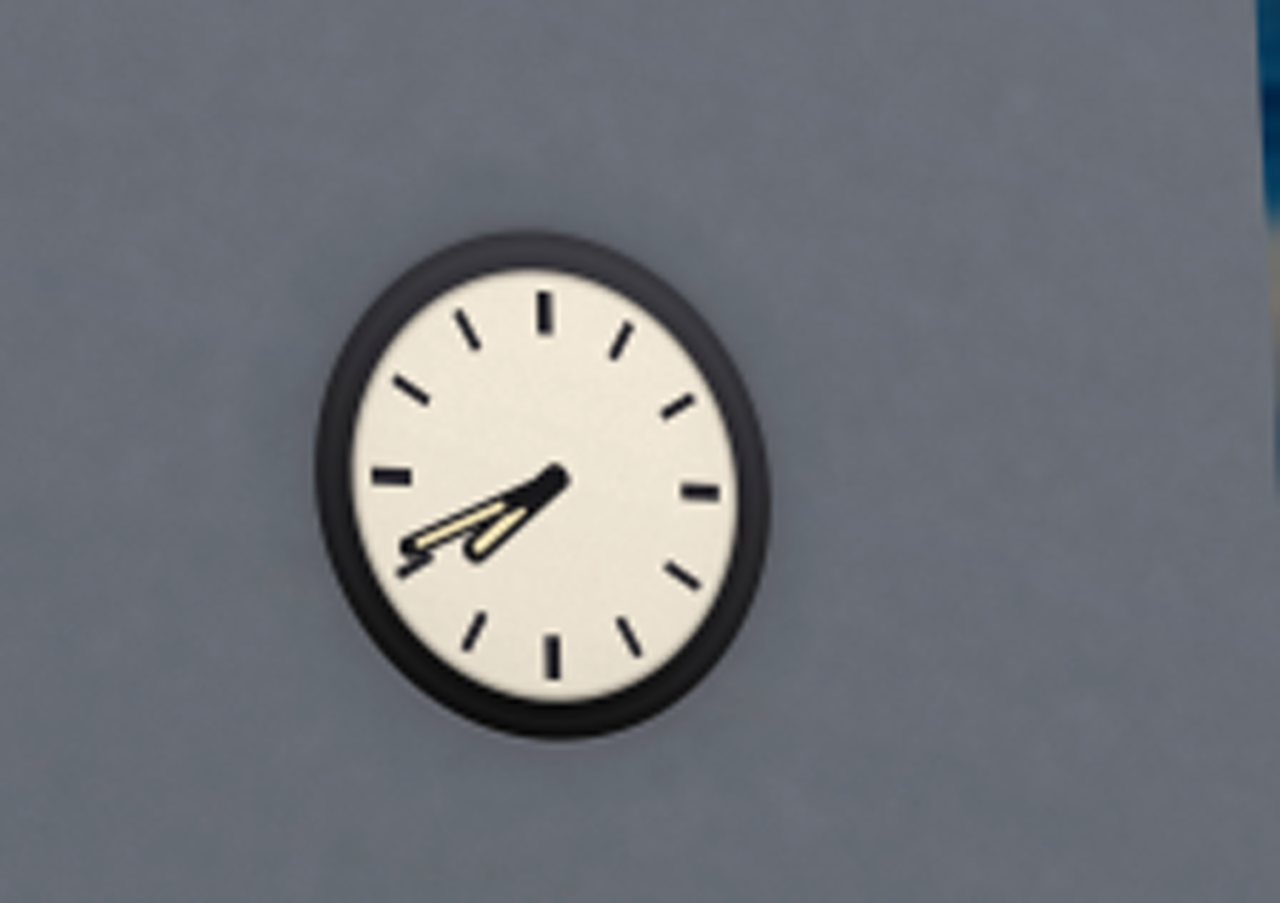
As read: 7h41
